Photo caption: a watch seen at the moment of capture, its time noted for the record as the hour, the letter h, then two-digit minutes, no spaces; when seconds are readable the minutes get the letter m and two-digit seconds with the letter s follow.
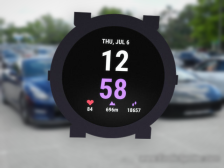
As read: 12h58
